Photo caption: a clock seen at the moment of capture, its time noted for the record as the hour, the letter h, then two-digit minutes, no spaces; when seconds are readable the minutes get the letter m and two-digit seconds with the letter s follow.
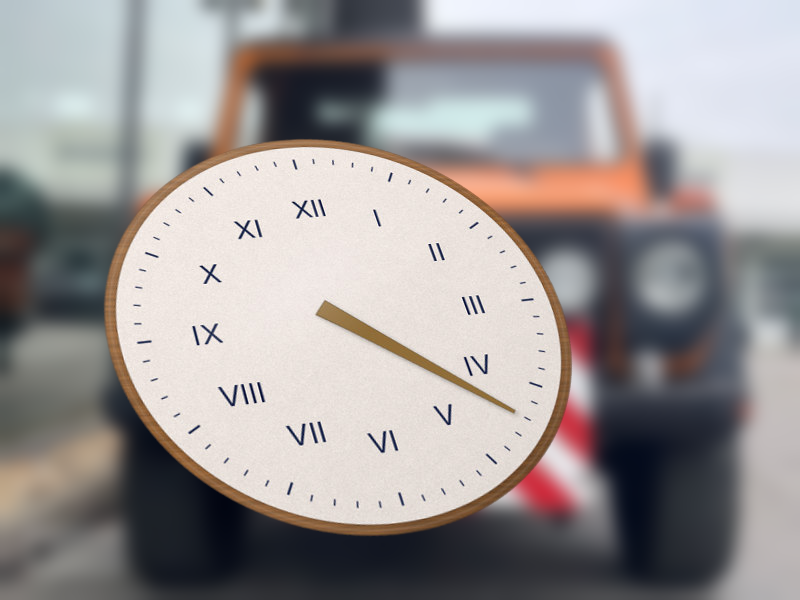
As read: 4h22
